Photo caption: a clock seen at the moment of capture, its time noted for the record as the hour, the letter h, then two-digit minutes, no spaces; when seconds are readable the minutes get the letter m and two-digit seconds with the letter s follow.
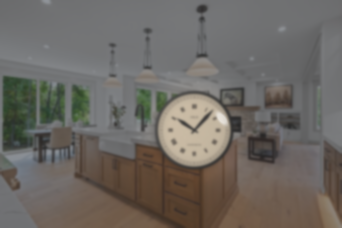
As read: 10h07
